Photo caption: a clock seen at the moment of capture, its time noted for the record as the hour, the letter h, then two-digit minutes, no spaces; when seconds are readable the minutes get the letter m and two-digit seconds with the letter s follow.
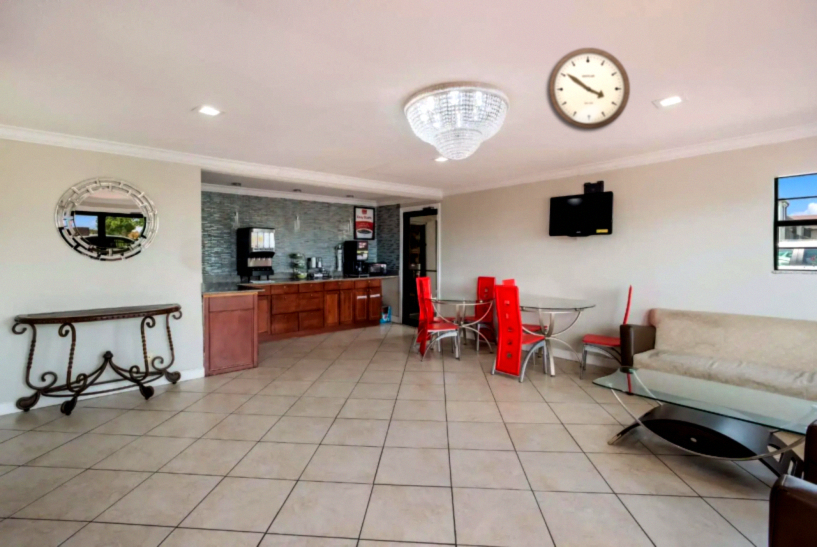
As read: 3h51
